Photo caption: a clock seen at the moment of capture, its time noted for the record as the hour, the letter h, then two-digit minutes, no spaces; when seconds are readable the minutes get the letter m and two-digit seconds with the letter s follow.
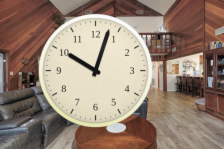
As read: 10h03
